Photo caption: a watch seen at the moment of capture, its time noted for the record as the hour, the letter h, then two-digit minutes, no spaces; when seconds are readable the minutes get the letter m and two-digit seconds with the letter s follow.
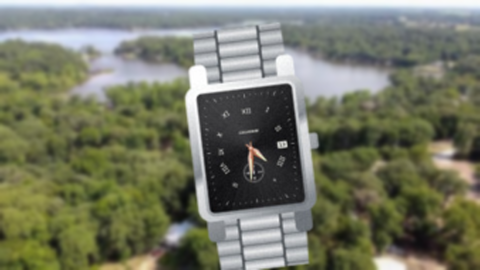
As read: 4h31
